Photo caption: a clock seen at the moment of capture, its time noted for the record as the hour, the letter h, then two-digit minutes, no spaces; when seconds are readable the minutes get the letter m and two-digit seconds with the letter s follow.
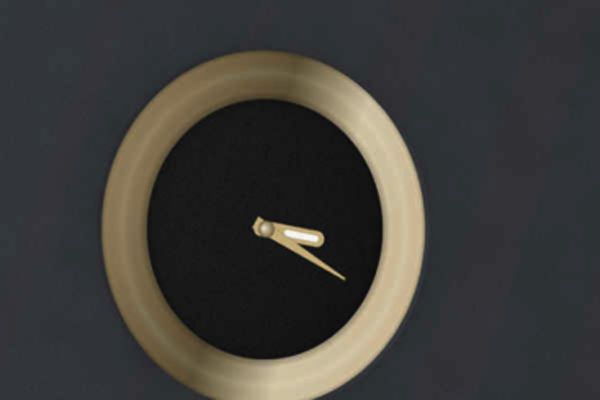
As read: 3h20
